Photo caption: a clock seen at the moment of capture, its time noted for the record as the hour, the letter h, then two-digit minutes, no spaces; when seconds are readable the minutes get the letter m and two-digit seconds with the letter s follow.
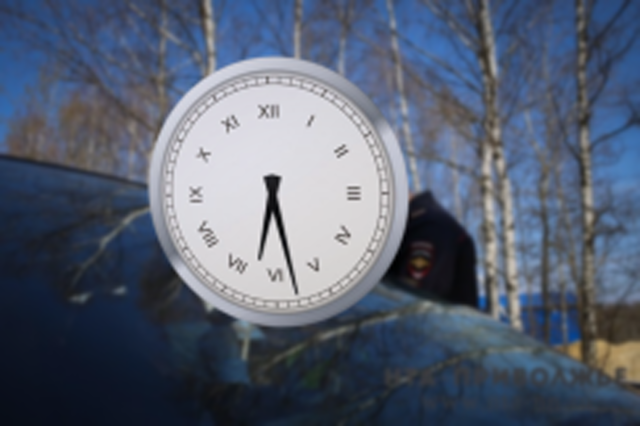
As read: 6h28
